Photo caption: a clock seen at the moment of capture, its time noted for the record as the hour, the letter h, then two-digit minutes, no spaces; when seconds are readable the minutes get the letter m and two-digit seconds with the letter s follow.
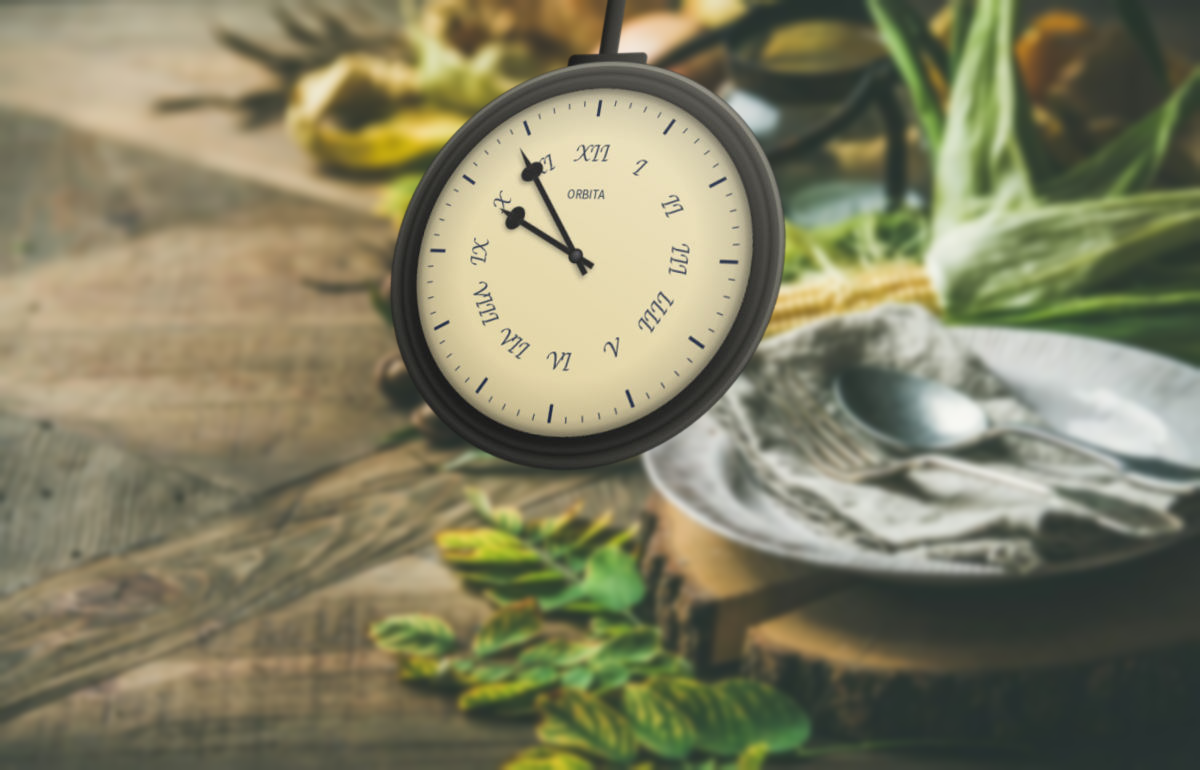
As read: 9h54
